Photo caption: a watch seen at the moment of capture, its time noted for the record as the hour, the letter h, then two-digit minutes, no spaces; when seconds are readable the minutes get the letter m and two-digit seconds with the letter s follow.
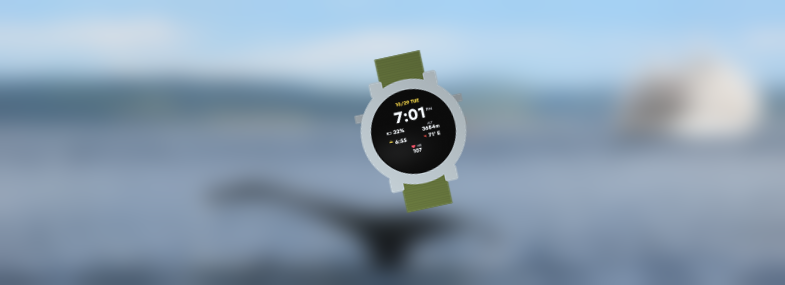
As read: 7h01
